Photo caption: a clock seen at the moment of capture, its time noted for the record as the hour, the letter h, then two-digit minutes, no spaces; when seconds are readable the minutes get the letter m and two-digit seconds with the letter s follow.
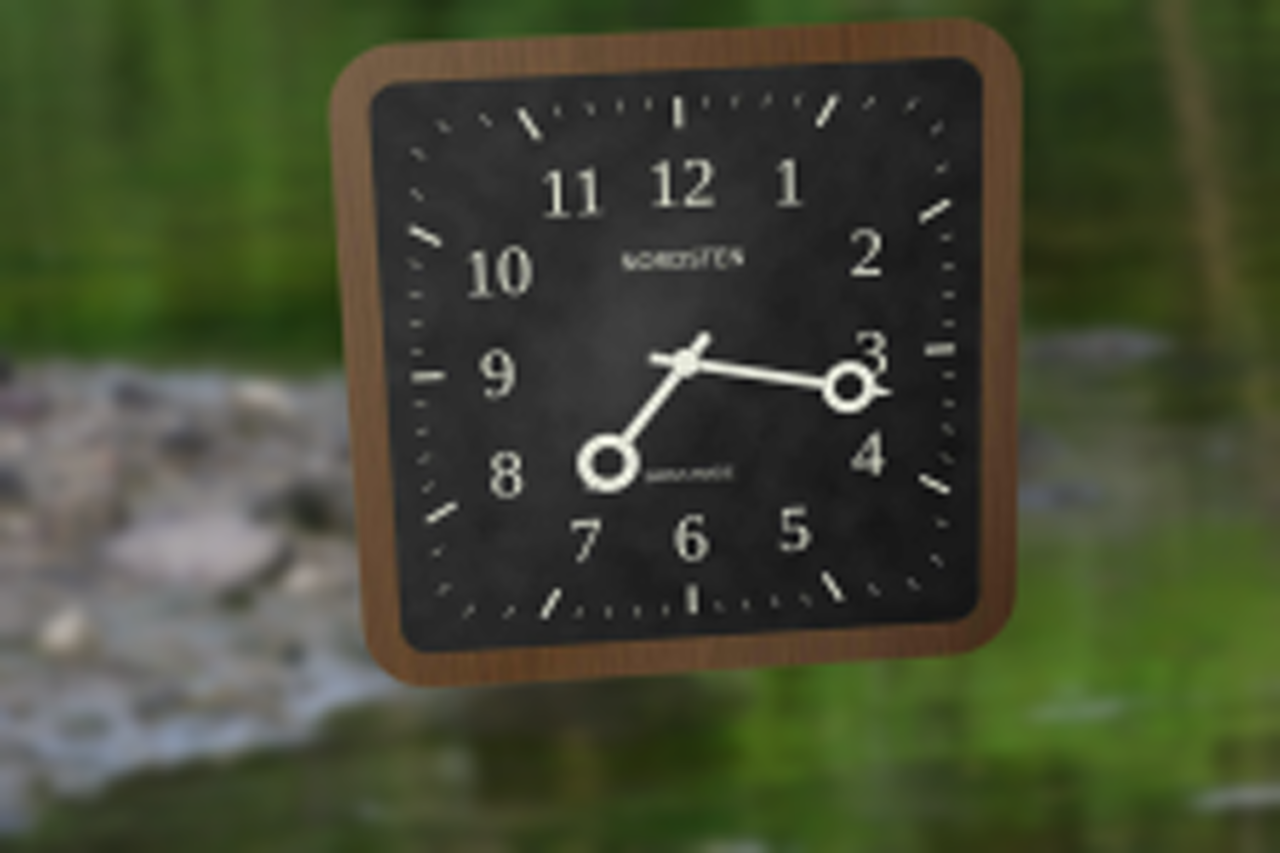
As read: 7h17
